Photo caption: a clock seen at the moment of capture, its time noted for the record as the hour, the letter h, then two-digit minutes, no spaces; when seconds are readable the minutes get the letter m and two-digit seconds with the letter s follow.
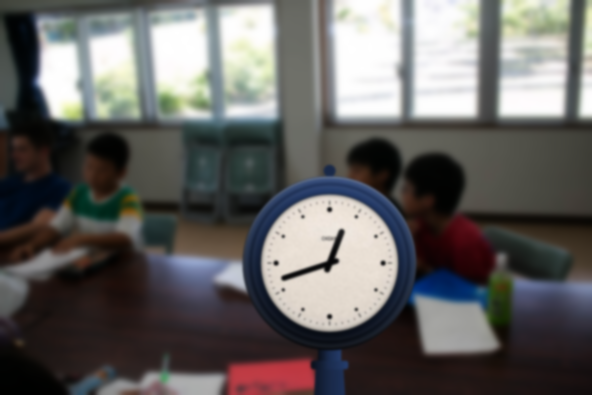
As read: 12h42
